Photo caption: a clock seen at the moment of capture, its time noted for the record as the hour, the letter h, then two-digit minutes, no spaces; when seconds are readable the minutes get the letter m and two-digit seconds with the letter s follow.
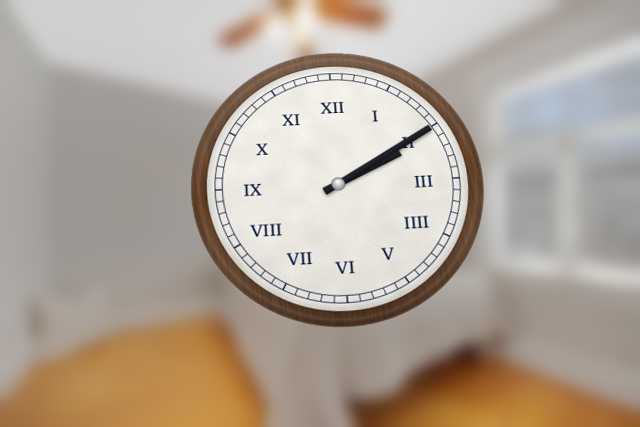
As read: 2h10
